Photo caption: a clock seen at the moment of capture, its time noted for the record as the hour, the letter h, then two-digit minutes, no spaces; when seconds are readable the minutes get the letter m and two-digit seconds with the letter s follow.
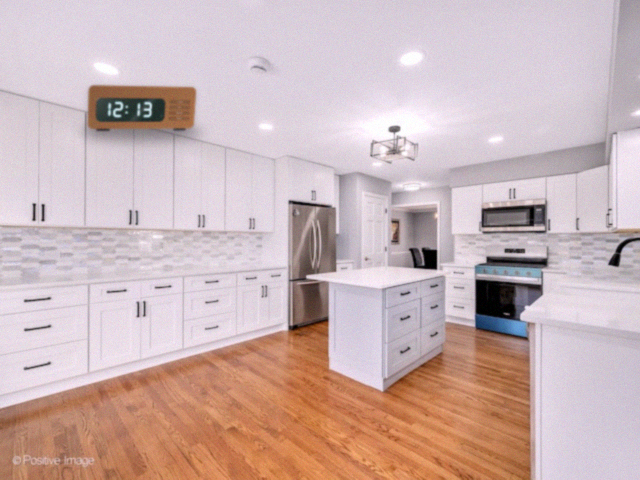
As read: 12h13
